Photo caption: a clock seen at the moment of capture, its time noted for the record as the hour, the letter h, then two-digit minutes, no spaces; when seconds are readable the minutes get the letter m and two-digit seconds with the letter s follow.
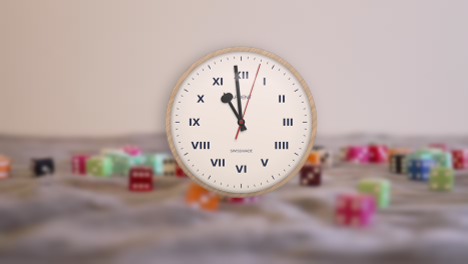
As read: 10h59m03s
